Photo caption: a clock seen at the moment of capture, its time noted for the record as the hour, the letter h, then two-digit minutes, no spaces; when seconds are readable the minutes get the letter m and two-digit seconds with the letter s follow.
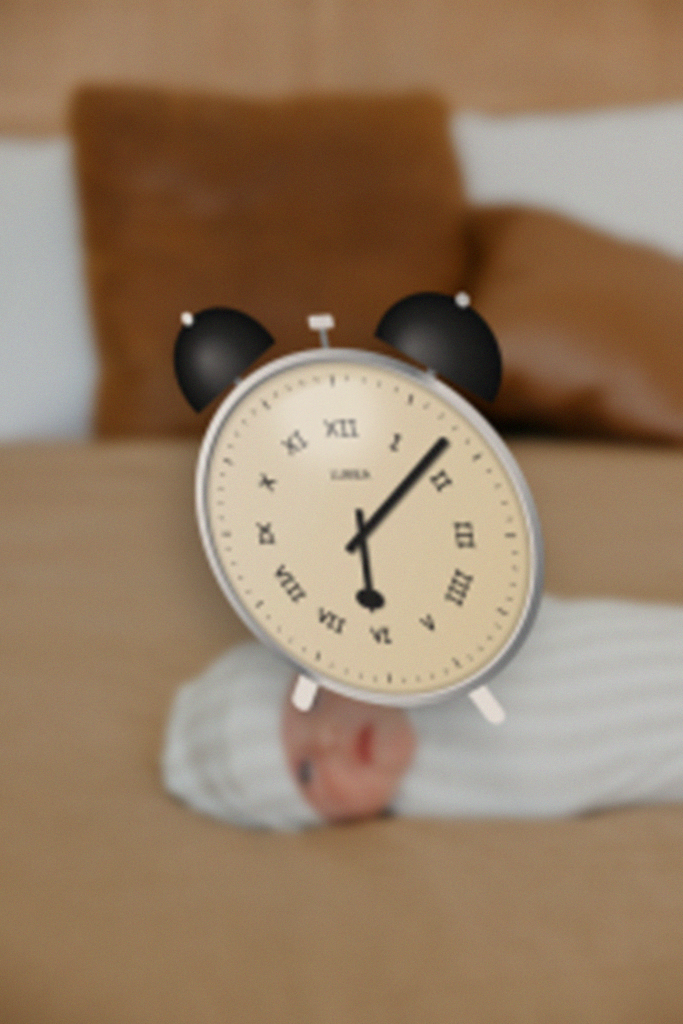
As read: 6h08
